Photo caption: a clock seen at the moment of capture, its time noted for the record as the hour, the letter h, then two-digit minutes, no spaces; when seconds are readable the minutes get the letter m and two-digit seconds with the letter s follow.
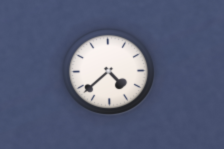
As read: 4h38
